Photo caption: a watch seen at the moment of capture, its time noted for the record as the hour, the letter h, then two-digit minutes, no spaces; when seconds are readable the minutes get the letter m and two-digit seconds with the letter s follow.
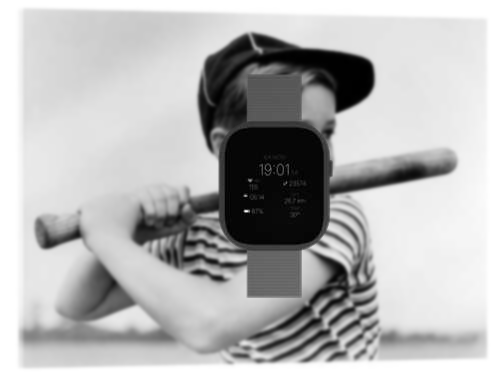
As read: 19h01
